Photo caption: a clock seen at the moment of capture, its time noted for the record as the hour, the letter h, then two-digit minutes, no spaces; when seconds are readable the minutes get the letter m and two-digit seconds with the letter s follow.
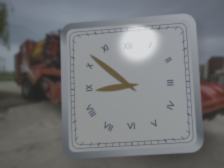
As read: 8h52
